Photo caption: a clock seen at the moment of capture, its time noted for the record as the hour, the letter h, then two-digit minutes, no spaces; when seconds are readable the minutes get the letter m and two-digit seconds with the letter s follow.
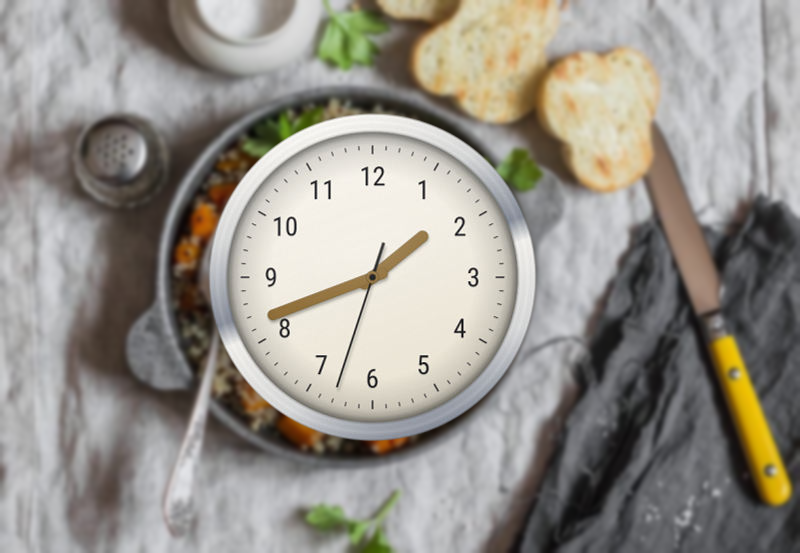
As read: 1h41m33s
